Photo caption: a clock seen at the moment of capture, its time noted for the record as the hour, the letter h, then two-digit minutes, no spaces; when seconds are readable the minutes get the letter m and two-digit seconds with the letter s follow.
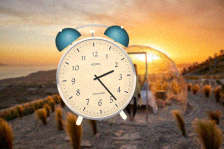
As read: 2h24
